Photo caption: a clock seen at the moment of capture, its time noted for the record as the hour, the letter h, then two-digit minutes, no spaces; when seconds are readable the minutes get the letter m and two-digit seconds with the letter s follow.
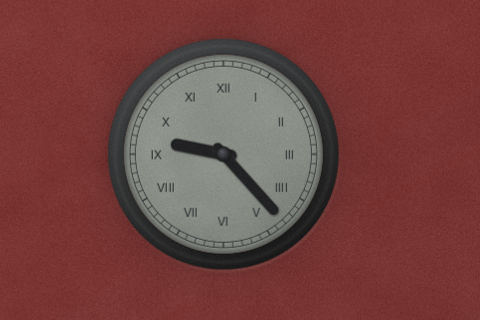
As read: 9h23
